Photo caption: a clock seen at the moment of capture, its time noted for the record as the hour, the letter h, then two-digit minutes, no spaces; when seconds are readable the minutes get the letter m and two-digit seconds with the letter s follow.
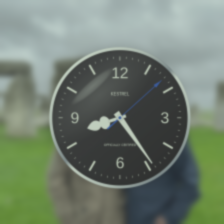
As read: 8h24m08s
